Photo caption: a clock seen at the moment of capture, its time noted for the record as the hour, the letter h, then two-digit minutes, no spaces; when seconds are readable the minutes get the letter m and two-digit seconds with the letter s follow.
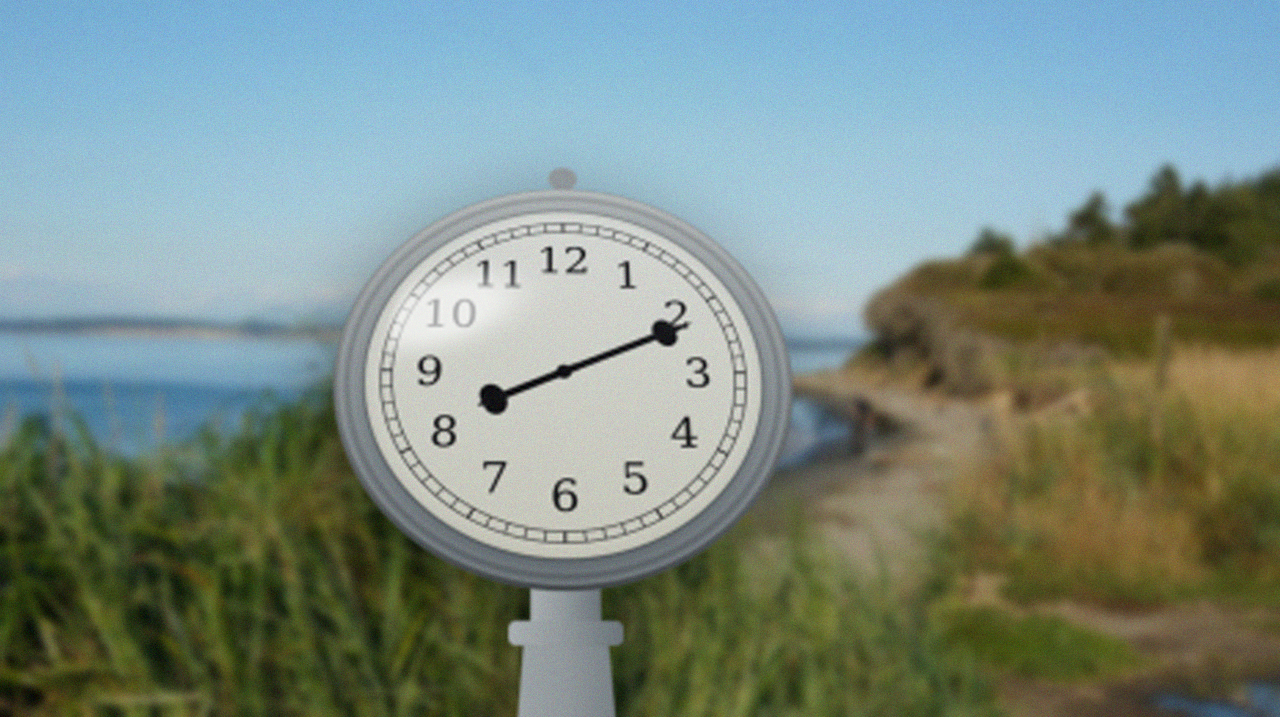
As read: 8h11
